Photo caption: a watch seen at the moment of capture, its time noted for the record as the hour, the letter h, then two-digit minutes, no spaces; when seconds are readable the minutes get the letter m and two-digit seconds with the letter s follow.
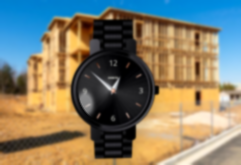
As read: 12h52
